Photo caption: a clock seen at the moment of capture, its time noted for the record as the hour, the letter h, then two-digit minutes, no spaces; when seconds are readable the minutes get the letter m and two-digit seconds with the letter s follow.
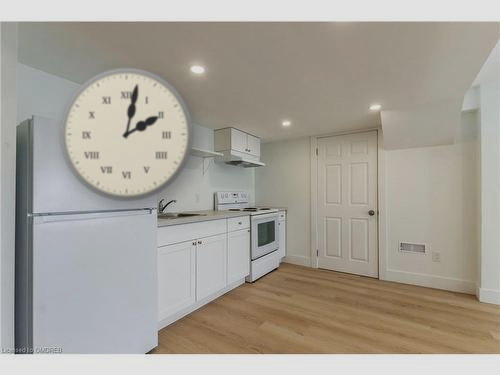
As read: 2h02
